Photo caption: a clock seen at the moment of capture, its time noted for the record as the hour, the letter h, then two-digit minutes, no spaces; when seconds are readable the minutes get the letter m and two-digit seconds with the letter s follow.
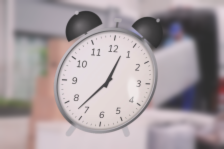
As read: 12h37
